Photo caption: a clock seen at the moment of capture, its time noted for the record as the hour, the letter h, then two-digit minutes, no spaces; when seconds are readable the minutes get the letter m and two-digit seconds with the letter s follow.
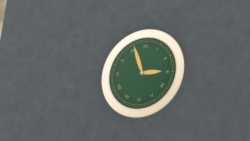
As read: 2h56
